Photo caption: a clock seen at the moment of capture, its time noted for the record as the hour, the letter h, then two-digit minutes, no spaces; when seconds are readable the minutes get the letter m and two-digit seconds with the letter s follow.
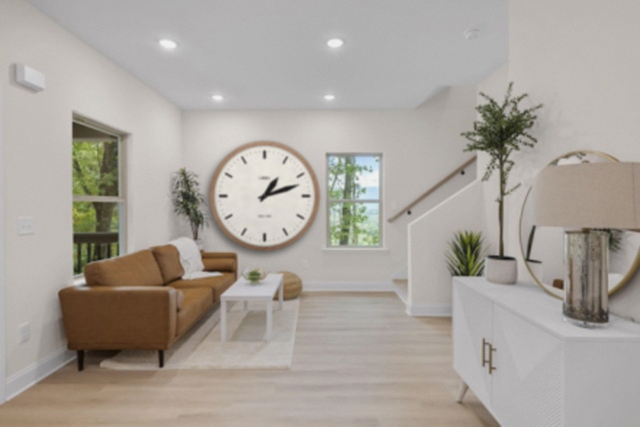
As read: 1h12
